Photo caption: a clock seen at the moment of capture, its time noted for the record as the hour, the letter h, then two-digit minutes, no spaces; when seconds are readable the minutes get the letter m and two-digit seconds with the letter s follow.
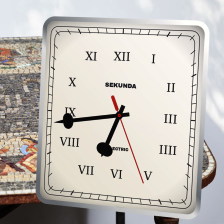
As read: 6h43m26s
